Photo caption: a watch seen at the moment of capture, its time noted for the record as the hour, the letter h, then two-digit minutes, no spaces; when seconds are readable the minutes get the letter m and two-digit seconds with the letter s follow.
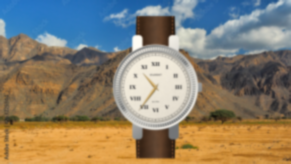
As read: 10h36
